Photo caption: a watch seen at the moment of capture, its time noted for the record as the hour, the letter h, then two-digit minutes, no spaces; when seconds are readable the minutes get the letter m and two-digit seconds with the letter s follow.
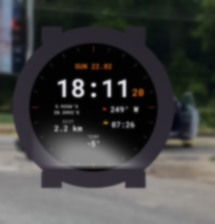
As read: 18h11
